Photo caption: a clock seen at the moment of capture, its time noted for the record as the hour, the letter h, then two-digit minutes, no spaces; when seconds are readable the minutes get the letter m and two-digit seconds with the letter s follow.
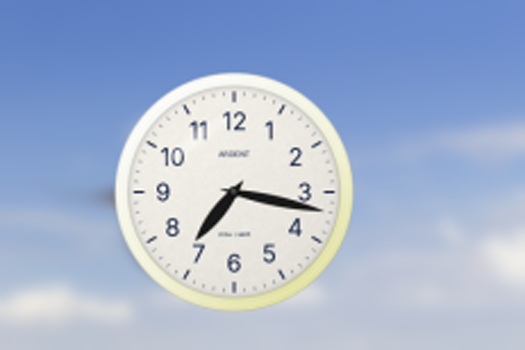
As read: 7h17
